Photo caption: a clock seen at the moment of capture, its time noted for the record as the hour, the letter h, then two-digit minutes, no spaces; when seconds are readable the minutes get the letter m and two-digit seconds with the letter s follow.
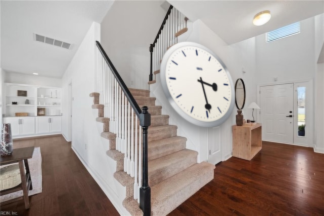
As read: 3h29
